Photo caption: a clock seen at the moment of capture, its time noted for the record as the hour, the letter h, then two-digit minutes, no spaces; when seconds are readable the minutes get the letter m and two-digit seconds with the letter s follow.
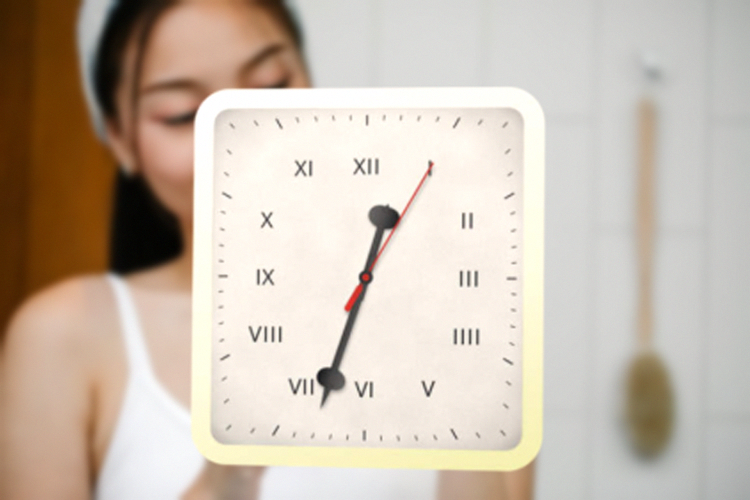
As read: 12h33m05s
